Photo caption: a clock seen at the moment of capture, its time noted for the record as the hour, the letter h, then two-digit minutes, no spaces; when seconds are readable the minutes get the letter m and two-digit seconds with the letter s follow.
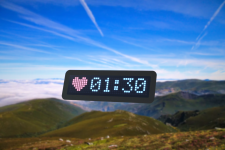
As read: 1h30
